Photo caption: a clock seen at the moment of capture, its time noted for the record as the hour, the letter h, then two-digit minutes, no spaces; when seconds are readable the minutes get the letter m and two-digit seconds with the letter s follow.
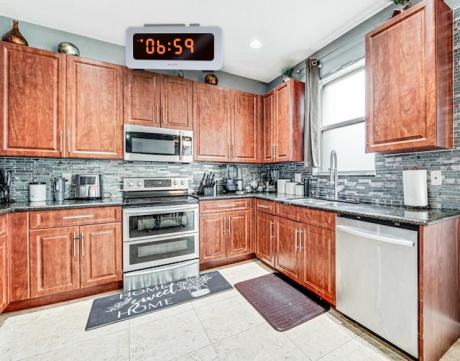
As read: 6h59
